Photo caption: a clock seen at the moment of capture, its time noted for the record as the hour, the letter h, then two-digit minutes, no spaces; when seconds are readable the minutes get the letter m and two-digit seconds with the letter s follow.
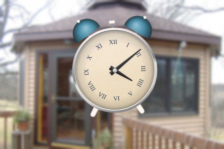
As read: 4h09
